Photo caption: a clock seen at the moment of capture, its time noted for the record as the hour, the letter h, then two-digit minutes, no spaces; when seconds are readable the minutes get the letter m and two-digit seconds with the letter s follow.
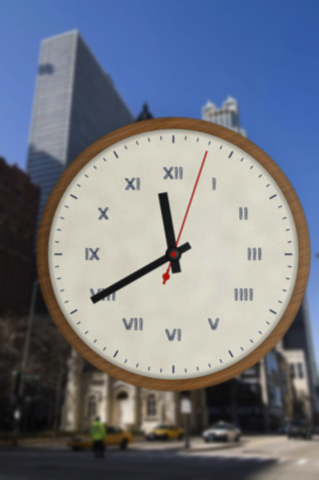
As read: 11h40m03s
